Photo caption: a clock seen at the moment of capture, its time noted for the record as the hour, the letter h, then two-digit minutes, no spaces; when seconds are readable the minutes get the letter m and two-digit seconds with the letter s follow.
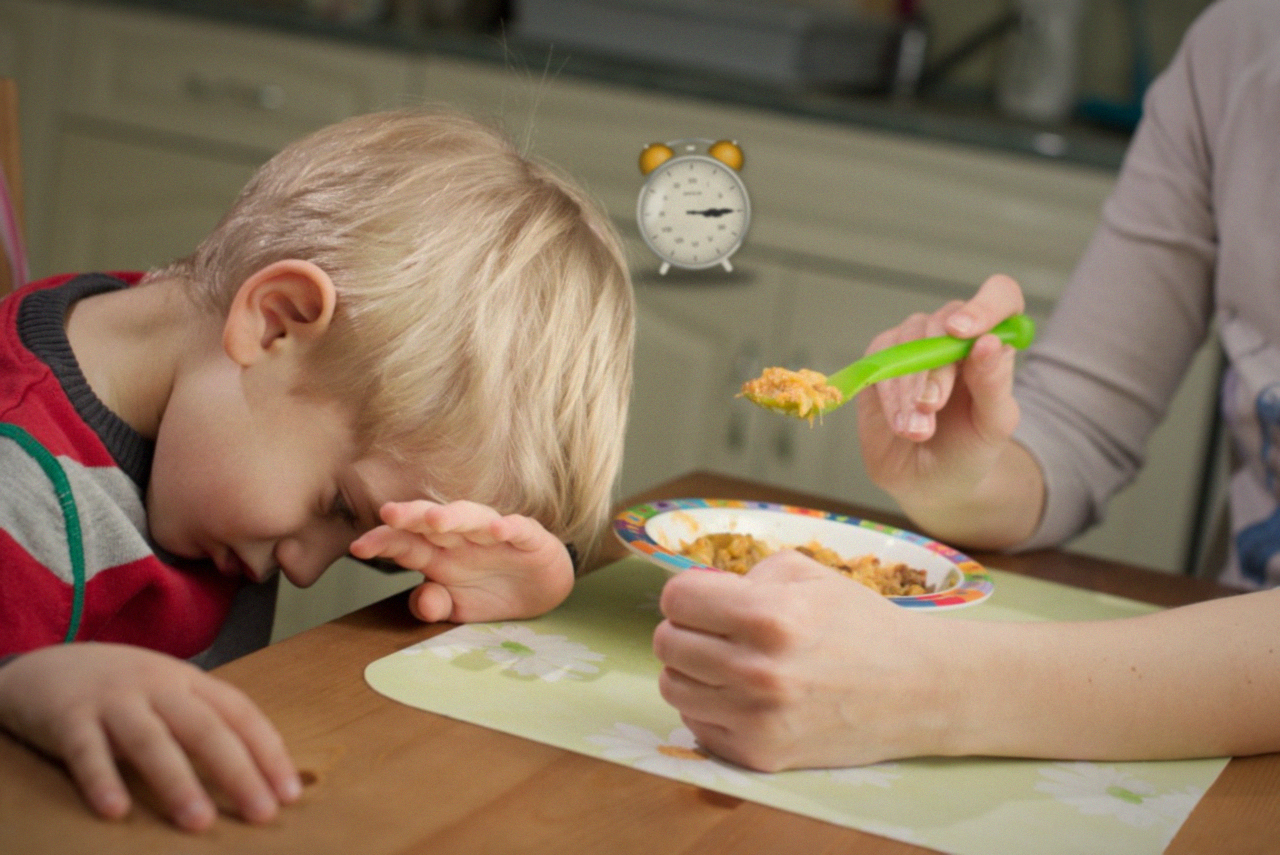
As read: 3h15
